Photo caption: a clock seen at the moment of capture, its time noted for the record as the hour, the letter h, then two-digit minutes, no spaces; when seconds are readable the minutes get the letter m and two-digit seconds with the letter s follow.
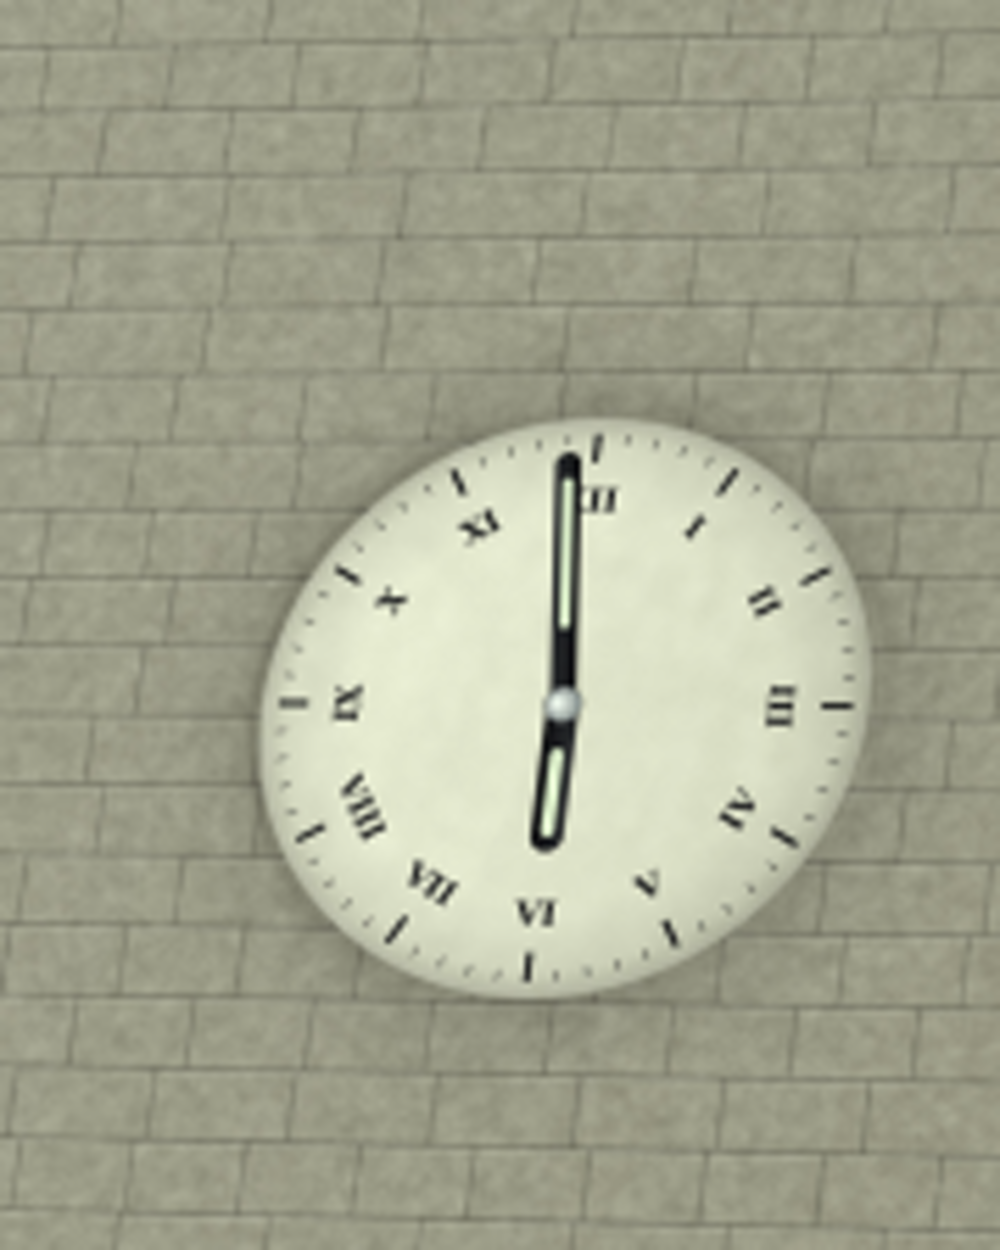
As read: 5h59
